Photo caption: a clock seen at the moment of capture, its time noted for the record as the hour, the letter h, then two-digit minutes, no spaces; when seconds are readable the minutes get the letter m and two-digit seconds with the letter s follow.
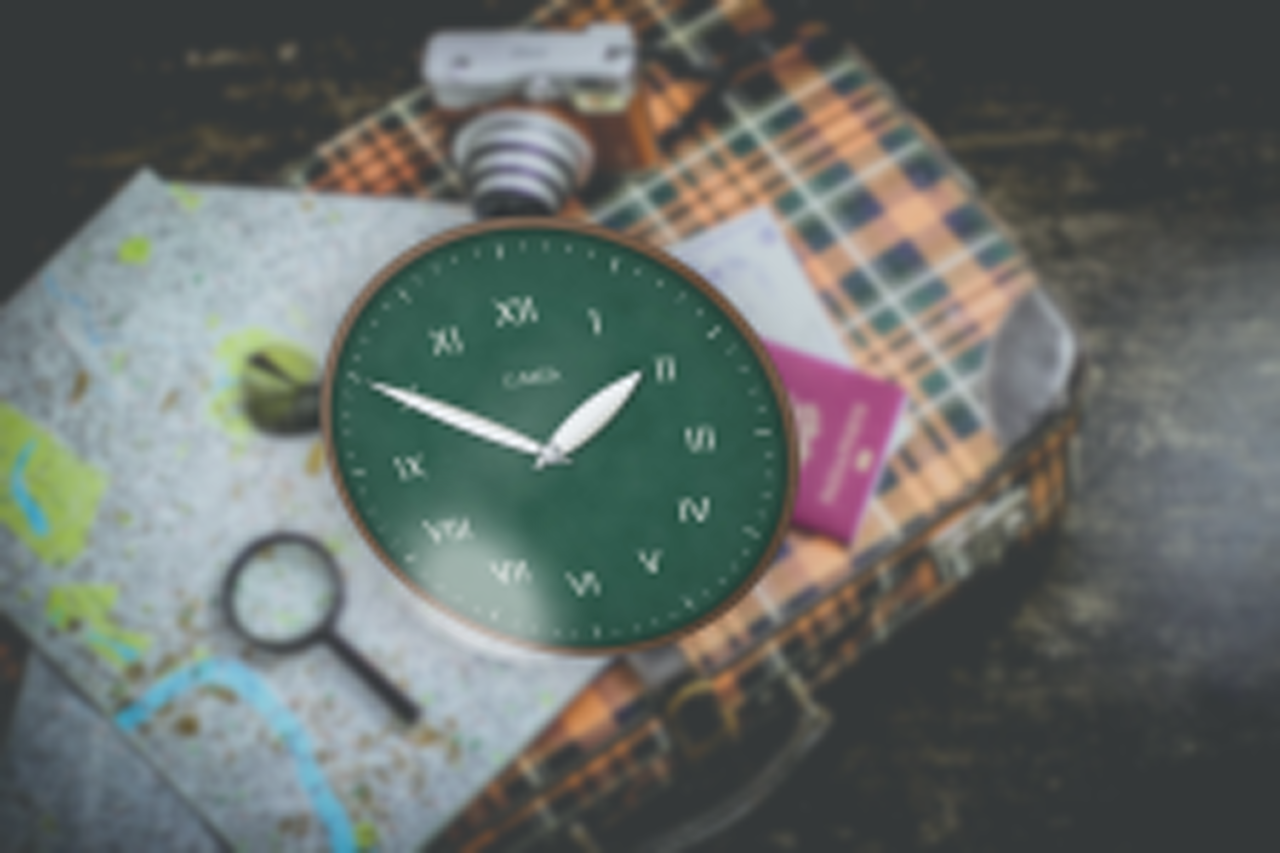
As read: 1h50
